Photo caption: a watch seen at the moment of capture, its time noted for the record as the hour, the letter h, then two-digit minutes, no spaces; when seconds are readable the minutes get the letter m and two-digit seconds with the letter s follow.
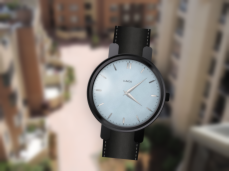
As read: 4h08
